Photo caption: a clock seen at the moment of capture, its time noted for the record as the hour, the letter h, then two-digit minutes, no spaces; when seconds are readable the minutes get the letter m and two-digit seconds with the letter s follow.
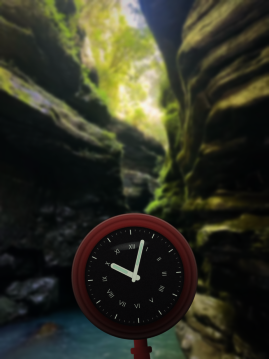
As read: 10h03
